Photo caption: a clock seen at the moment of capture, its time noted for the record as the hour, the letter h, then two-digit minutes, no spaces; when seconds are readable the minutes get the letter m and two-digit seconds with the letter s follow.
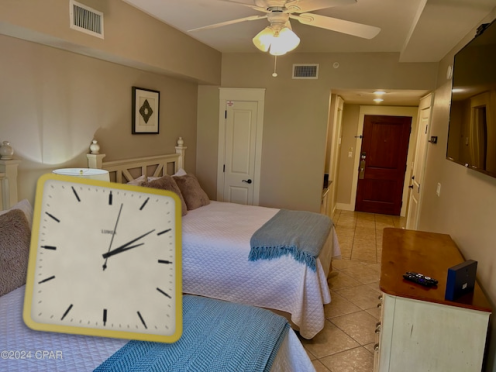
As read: 2h09m02s
